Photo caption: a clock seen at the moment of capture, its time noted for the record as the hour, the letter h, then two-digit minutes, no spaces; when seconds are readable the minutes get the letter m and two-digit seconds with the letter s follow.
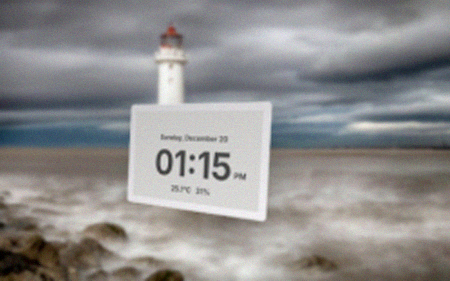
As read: 1h15
